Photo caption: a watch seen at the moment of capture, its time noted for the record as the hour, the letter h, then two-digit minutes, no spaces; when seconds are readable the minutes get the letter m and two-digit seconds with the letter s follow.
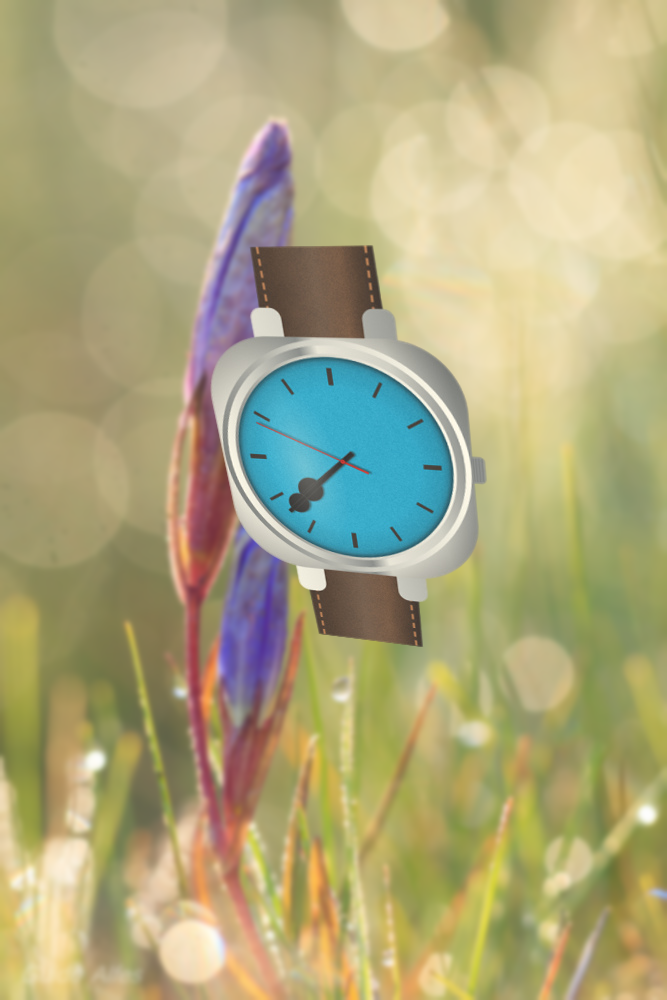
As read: 7h37m49s
